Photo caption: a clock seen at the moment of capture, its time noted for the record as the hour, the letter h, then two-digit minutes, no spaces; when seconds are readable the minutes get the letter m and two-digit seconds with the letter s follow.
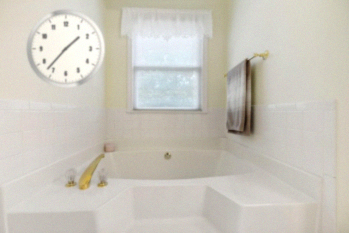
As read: 1h37
